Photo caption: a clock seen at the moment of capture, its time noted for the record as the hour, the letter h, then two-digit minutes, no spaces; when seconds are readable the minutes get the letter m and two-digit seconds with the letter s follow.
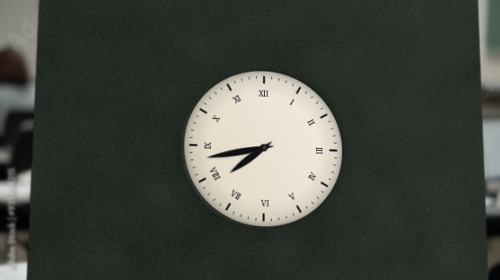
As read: 7h43
